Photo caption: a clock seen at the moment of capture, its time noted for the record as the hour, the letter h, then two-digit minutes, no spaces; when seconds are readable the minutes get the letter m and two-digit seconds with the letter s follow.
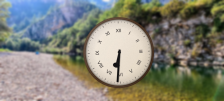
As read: 6h31
